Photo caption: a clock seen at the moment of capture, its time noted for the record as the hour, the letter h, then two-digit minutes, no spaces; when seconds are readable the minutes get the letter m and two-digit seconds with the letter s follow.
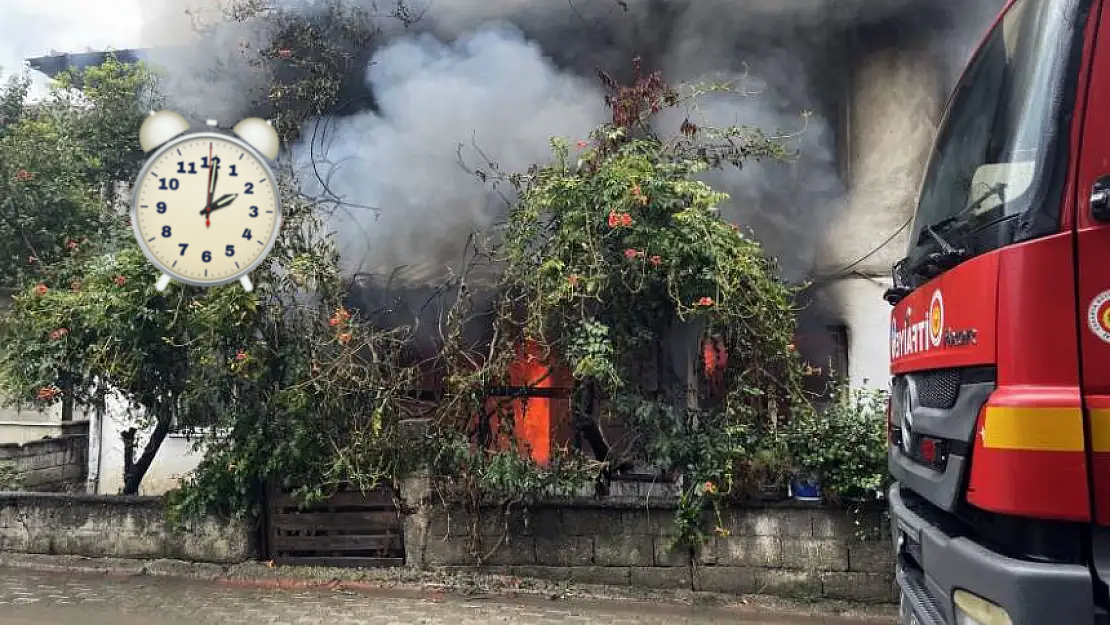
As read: 2h01m00s
